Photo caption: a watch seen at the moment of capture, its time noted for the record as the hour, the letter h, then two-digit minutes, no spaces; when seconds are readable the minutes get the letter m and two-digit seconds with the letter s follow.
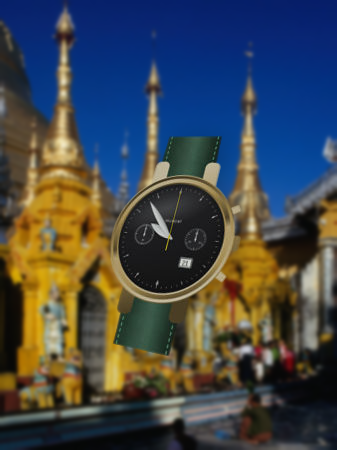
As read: 9h53
